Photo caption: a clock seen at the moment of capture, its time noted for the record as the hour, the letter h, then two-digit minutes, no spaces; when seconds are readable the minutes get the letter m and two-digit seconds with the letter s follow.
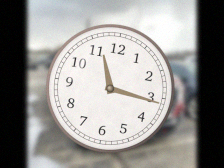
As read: 11h16
